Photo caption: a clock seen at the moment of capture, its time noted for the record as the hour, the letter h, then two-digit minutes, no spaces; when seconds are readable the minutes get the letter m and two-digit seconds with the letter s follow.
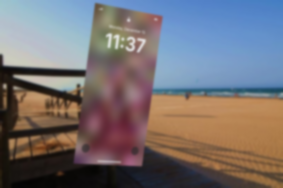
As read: 11h37
